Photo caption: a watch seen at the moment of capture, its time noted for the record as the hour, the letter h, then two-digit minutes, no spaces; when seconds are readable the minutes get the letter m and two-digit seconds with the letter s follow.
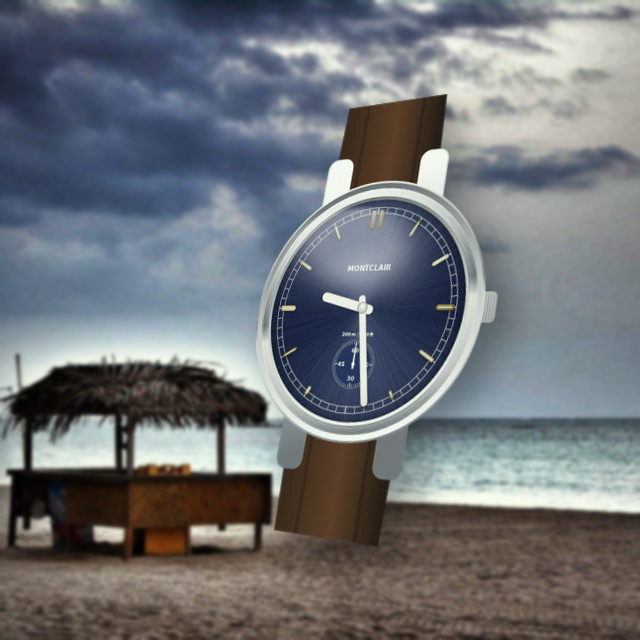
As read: 9h28
